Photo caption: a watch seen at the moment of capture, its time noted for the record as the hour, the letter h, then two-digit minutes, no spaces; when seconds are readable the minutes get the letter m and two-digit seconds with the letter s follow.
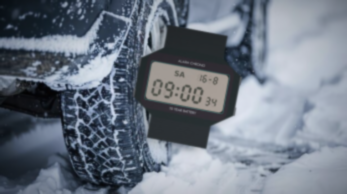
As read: 9h00
